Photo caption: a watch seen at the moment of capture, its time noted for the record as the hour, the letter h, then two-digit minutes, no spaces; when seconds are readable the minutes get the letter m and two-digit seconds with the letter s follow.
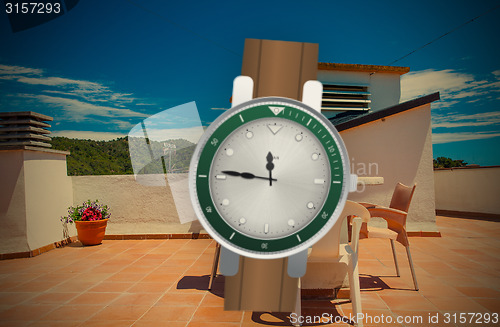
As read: 11h46
